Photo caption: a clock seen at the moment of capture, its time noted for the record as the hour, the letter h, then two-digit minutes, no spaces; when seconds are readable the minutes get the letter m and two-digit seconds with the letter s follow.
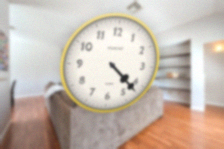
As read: 4h22
